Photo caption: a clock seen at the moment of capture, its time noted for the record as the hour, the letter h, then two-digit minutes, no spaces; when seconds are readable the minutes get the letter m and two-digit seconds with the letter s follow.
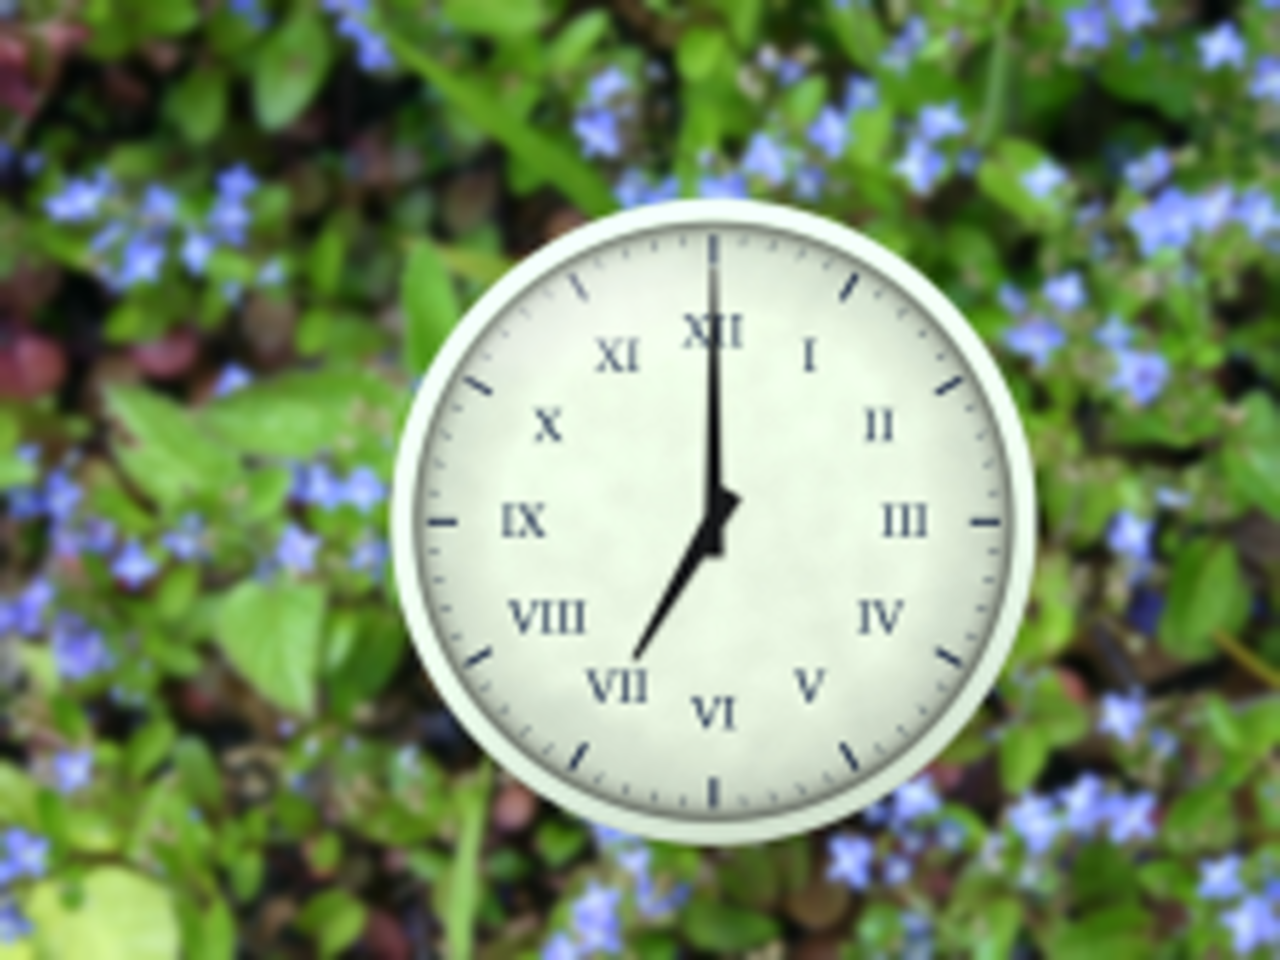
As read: 7h00
